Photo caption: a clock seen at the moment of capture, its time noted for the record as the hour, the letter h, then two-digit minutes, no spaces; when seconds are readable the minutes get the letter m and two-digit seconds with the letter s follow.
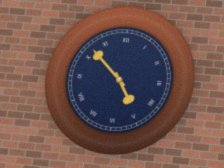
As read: 4h52
